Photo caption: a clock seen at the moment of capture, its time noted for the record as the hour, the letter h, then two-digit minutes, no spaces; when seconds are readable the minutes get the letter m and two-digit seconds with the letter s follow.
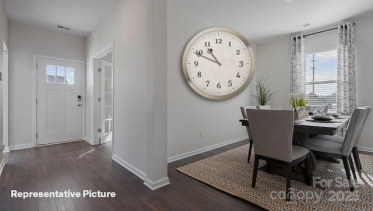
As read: 10h49
